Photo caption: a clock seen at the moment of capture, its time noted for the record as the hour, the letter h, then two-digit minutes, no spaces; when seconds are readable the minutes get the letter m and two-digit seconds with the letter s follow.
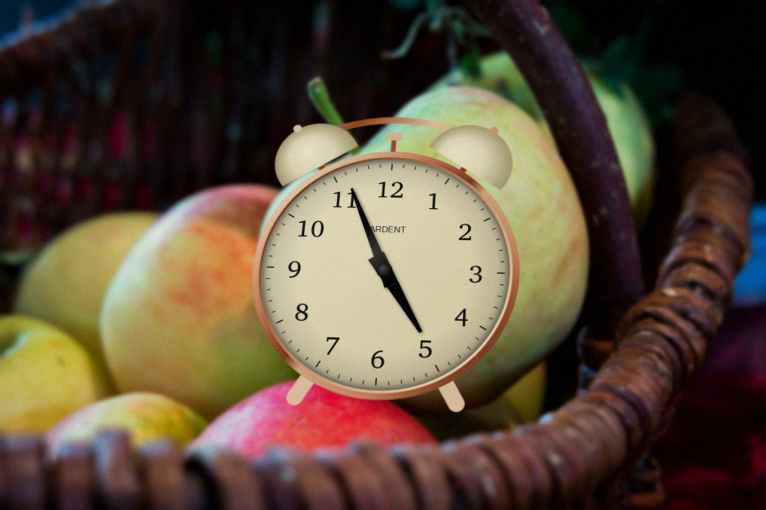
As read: 4h56
